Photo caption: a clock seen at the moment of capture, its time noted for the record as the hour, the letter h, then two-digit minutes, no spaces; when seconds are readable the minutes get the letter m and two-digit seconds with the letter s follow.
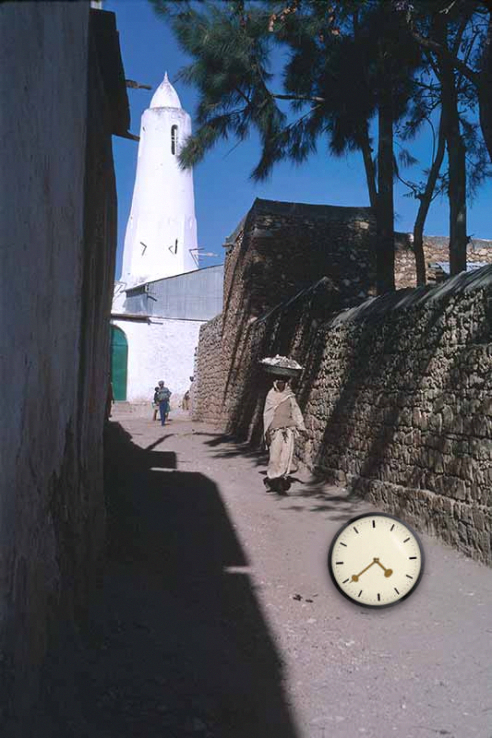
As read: 4h39
